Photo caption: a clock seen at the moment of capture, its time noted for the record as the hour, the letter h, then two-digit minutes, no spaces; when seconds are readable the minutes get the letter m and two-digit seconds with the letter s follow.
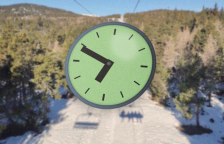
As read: 6h49
